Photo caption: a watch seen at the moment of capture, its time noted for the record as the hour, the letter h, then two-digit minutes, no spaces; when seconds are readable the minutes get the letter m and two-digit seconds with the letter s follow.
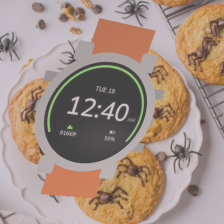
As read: 12h40
